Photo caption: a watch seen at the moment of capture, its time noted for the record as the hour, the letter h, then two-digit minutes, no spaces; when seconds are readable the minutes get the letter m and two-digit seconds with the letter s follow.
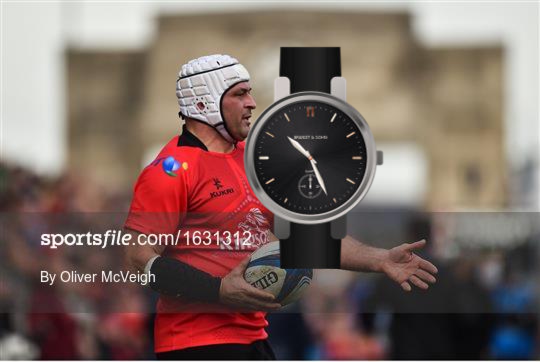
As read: 10h26
